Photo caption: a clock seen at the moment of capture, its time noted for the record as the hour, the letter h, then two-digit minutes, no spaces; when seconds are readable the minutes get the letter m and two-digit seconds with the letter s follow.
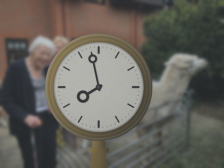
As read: 7h58
